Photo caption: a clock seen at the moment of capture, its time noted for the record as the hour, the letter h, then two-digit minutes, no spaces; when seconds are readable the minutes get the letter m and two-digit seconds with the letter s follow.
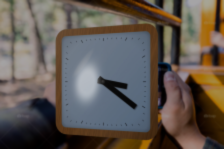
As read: 3h21
